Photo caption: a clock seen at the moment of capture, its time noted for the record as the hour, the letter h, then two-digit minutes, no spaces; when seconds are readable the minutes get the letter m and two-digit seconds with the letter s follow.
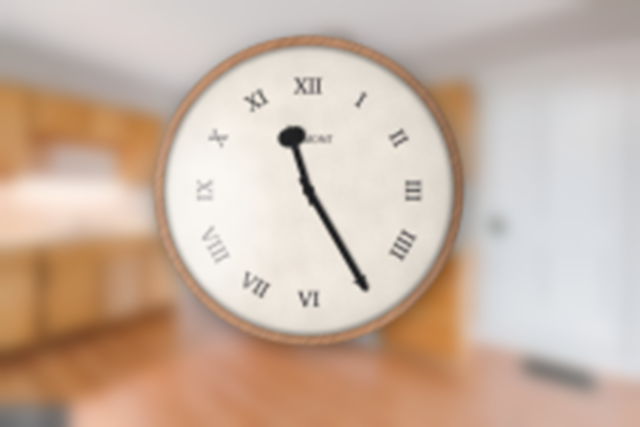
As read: 11h25
